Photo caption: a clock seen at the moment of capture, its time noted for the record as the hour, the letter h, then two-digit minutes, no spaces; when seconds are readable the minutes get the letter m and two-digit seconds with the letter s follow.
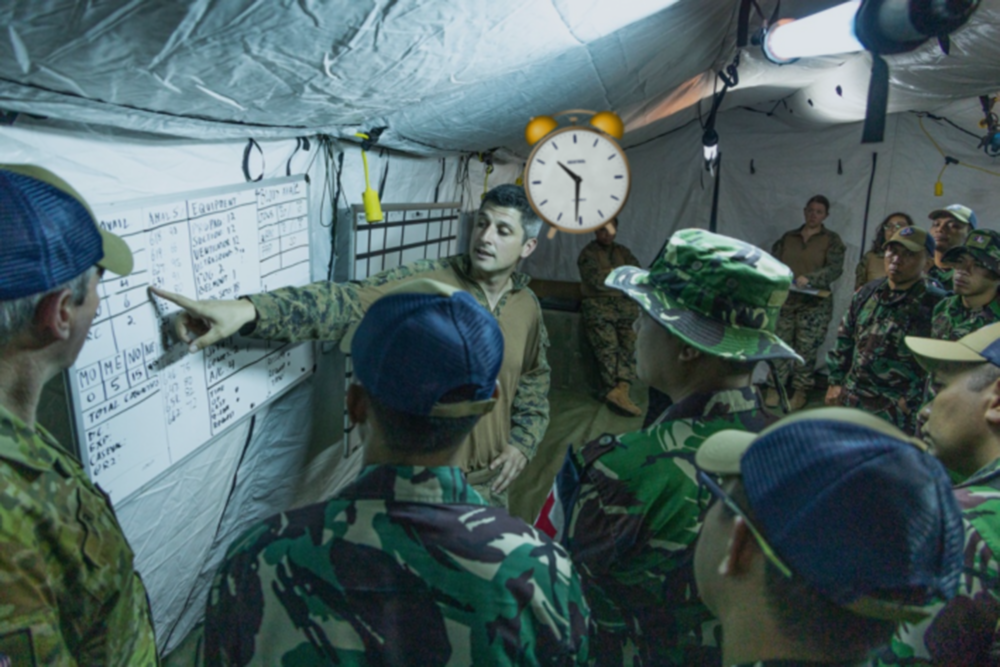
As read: 10h31
